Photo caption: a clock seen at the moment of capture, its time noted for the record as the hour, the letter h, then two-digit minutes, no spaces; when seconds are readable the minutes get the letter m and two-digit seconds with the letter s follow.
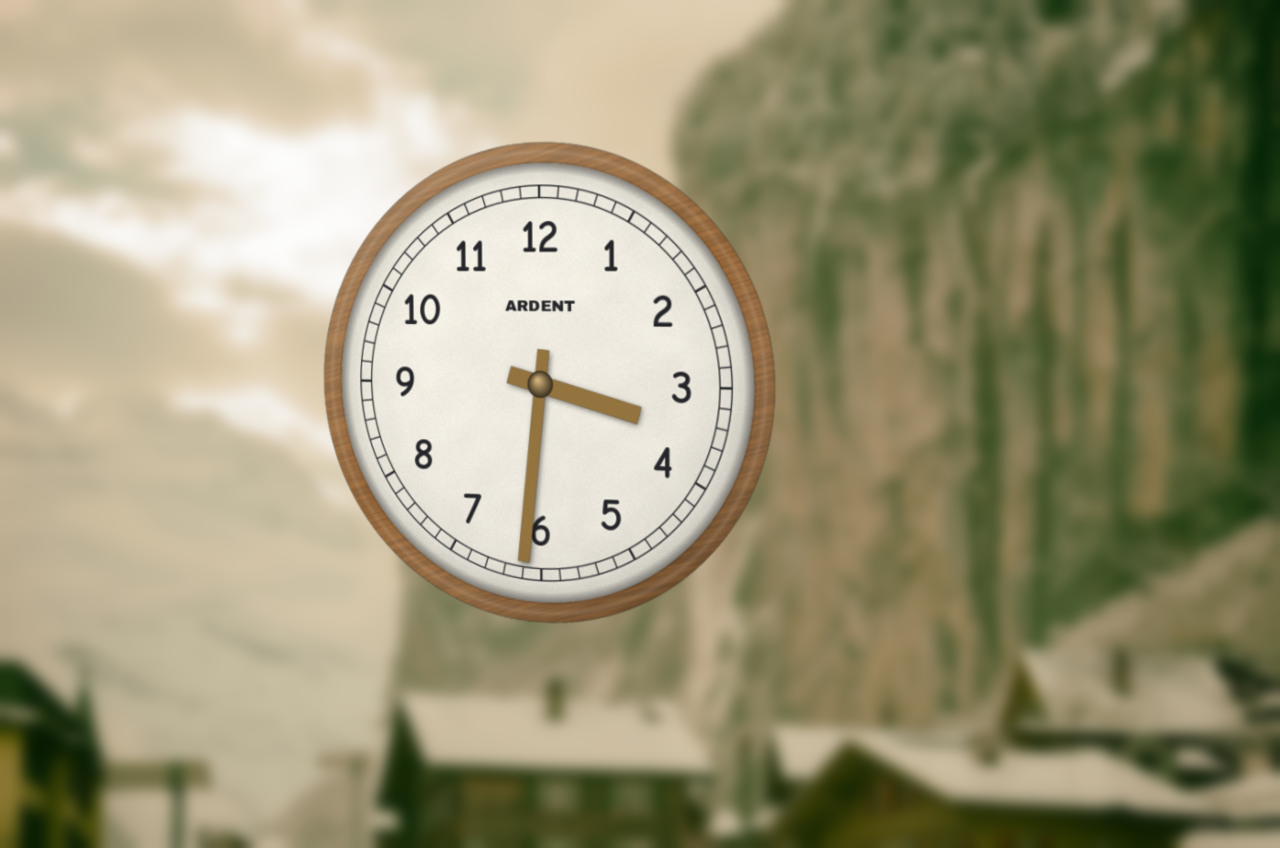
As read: 3h31
